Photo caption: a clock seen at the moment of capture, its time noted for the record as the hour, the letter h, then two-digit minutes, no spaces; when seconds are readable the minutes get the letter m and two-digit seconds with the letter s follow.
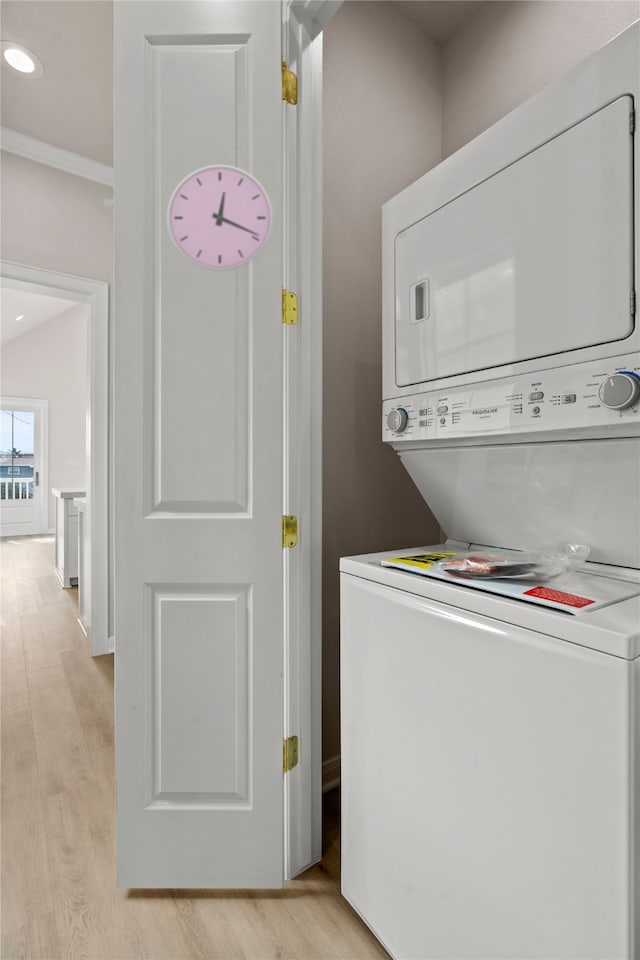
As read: 12h19
